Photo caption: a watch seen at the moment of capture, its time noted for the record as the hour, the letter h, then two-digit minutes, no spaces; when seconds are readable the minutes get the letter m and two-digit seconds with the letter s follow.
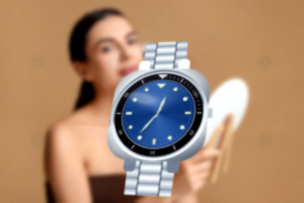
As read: 12h36
